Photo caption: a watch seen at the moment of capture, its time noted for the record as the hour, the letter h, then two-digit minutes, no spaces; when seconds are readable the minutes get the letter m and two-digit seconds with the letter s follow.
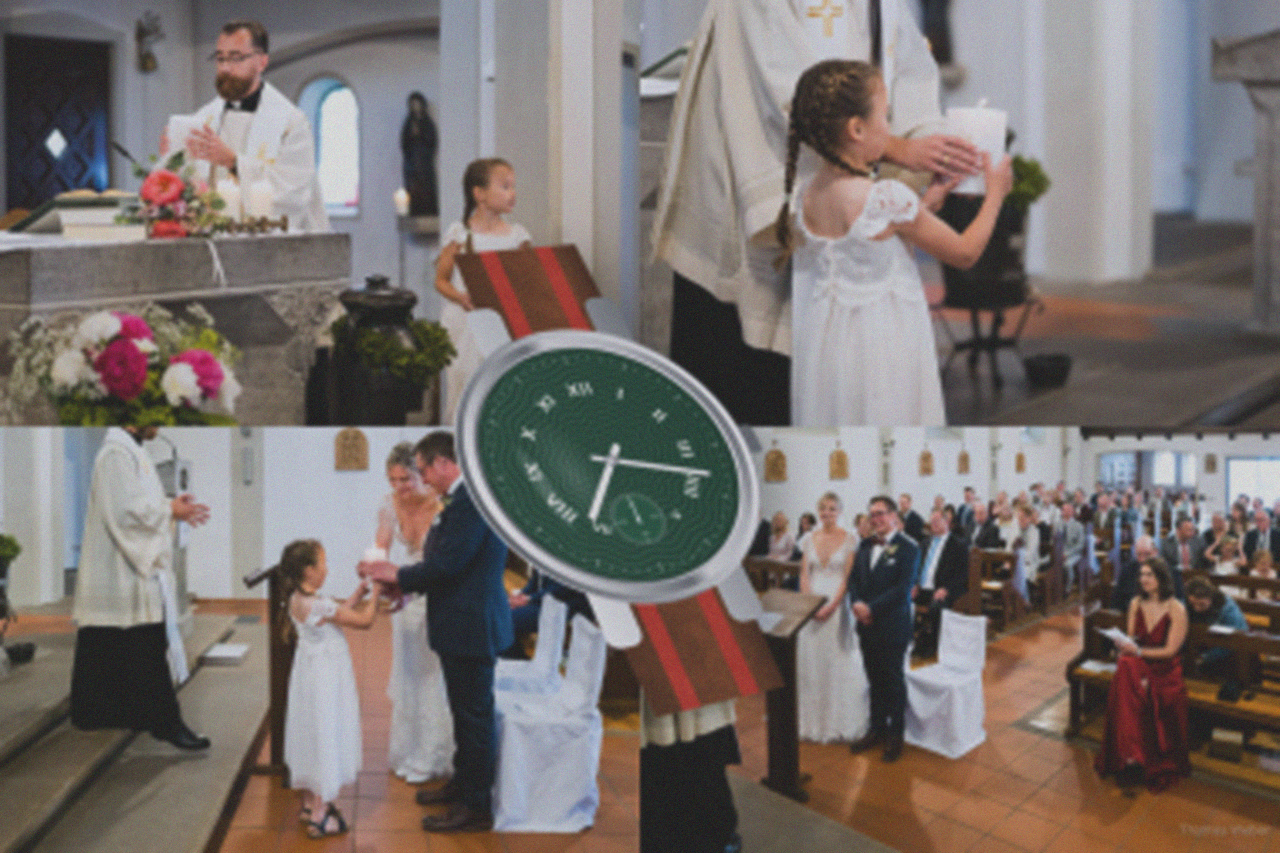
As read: 7h18
